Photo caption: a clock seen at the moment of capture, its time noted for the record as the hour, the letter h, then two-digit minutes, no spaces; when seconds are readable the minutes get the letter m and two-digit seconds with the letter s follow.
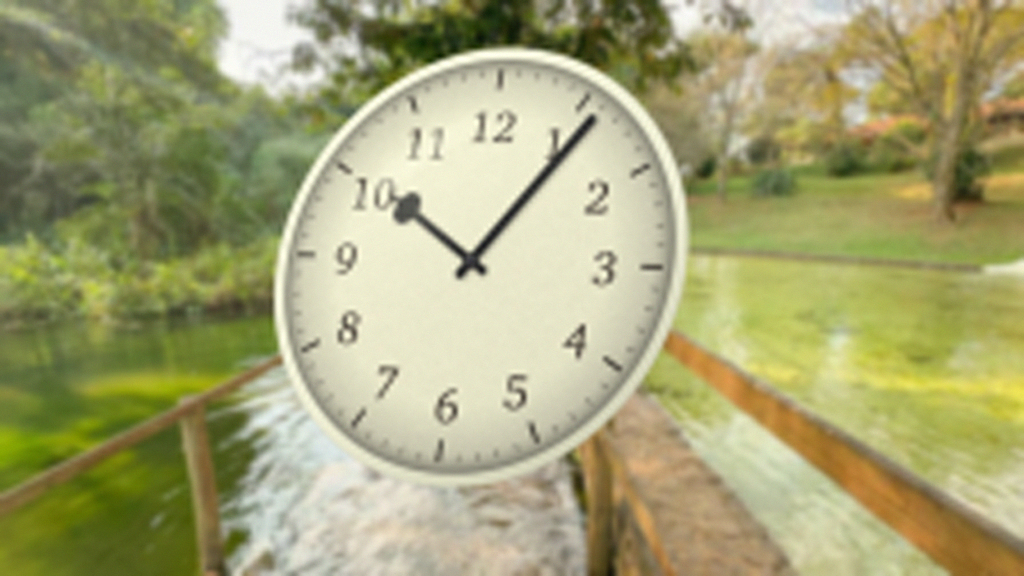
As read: 10h06
